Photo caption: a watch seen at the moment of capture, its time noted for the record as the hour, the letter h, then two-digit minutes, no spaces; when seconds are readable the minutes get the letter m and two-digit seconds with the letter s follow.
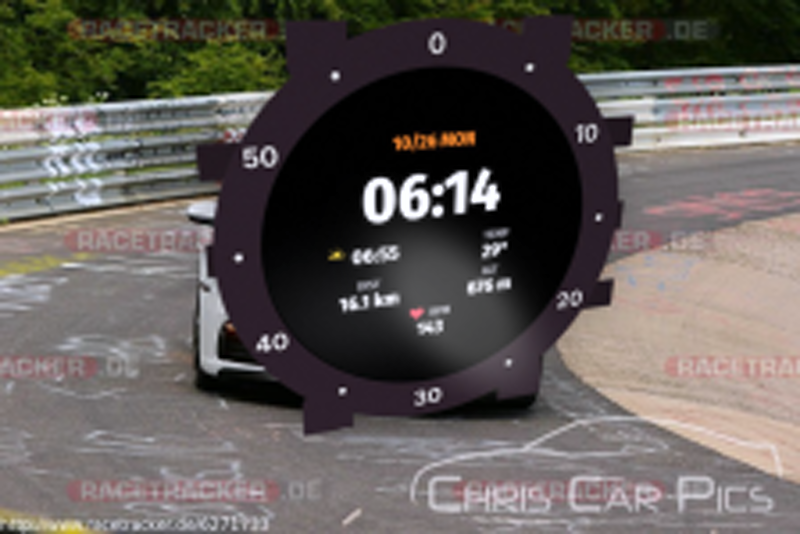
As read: 6h14
